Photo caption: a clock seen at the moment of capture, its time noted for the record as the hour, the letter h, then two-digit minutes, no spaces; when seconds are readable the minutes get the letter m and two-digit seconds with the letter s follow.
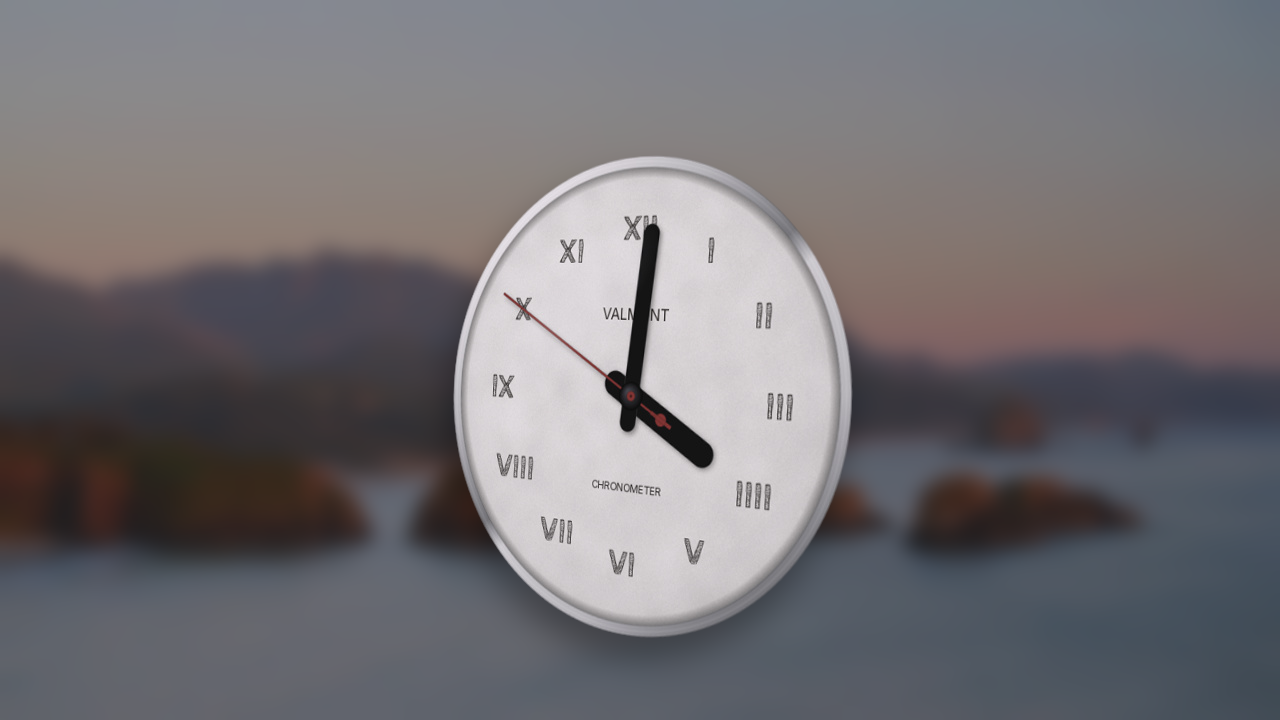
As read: 4h00m50s
